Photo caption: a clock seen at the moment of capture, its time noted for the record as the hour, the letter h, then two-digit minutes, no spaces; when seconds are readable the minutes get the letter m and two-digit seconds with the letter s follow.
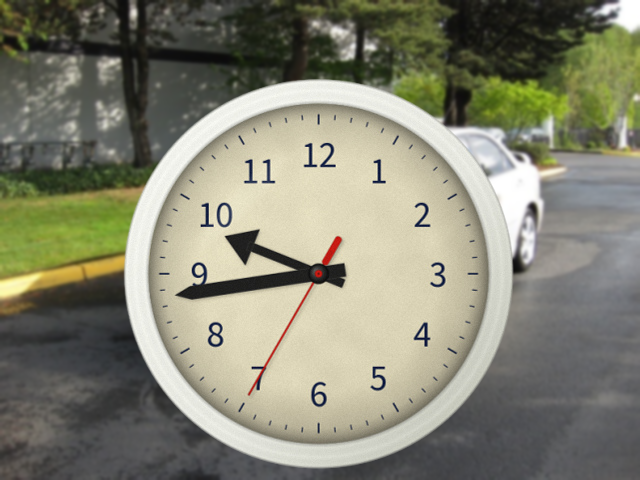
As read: 9h43m35s
